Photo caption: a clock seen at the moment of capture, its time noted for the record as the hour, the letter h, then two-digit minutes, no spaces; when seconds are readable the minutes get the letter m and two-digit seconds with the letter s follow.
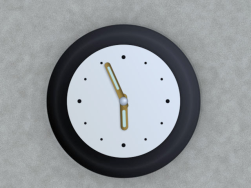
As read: 5h56
